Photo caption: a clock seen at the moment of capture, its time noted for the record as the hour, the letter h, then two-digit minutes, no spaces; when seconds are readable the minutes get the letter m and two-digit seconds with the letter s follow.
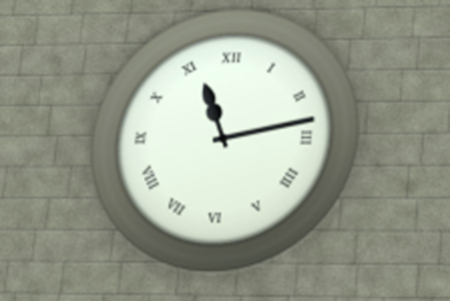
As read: 11h13
